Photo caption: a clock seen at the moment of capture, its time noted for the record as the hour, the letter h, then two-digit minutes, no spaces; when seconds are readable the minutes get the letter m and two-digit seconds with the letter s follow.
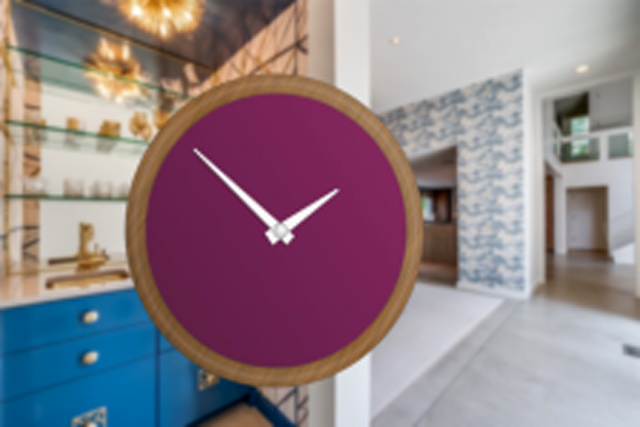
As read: 1h52
